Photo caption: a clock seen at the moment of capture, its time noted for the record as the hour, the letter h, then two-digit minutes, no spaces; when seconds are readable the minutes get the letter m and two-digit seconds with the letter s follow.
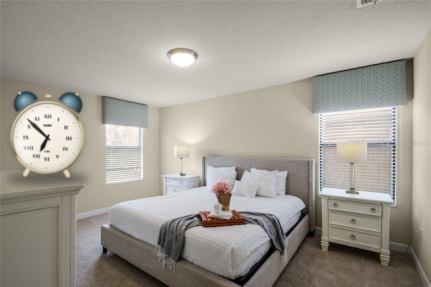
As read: 6h52
